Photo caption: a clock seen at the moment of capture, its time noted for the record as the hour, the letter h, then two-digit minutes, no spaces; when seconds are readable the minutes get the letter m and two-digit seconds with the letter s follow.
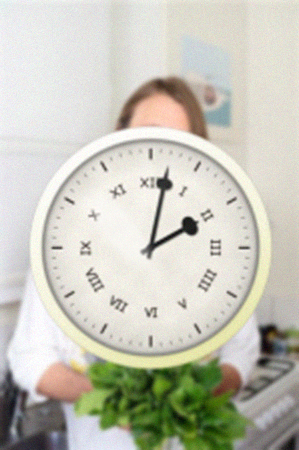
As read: 2h02
